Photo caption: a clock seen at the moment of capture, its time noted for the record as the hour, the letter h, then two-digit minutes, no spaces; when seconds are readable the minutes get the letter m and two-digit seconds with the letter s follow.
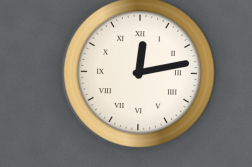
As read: 12h13
